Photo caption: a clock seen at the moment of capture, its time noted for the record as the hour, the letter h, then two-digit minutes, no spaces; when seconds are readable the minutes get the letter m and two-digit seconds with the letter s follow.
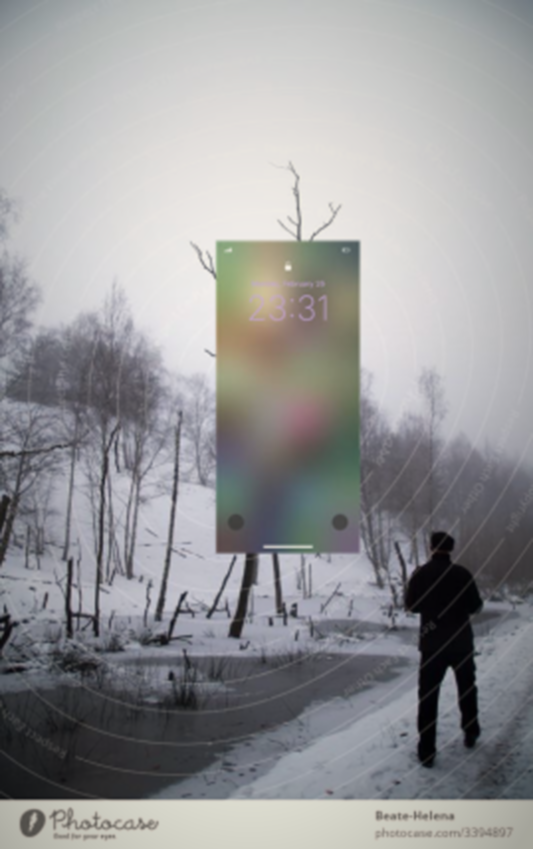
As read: 23h31
